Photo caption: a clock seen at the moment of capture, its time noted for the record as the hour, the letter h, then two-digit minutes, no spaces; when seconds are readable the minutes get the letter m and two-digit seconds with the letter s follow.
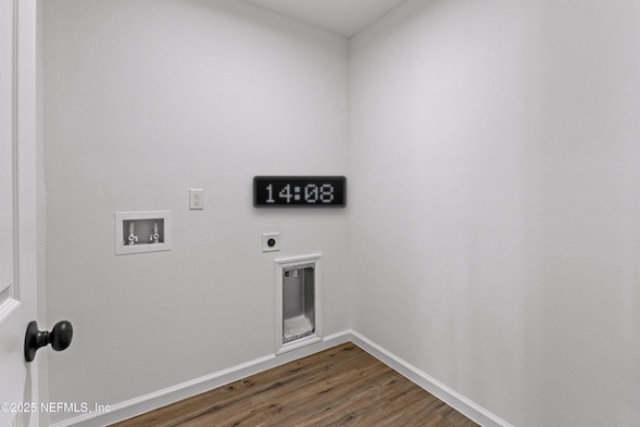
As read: 14h08
